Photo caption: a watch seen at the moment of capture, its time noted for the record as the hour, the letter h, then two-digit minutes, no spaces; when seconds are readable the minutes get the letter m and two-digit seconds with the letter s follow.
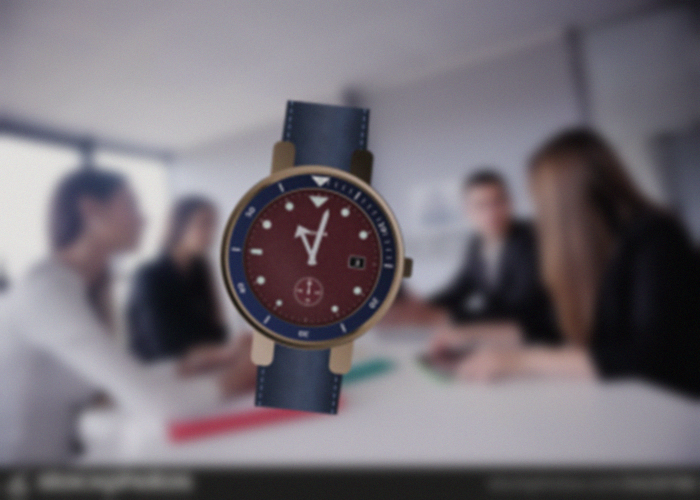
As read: 11h02
